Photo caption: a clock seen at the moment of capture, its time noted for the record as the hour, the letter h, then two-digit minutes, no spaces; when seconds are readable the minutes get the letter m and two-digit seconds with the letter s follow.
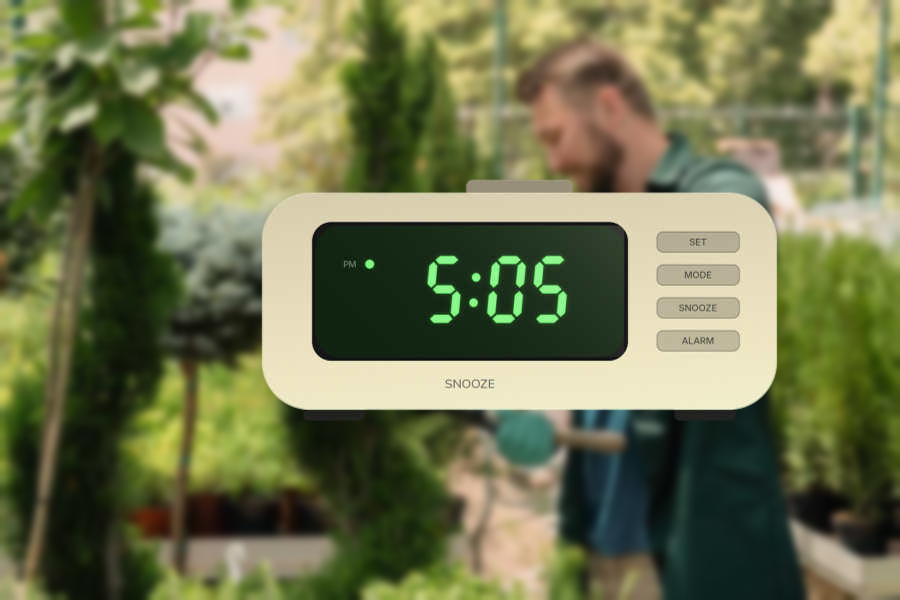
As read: 5h05
